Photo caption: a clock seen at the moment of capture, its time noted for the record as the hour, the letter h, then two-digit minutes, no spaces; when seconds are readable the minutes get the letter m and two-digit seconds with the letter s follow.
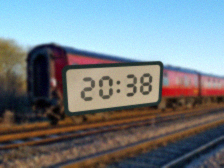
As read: 20h38
